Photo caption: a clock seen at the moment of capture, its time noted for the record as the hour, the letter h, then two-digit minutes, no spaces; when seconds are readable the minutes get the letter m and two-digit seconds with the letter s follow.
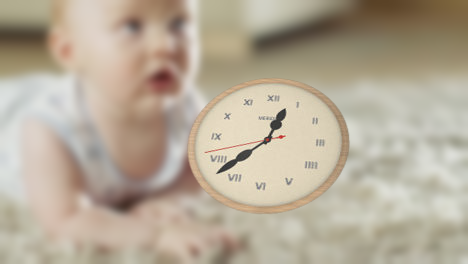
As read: 12h37m42s
